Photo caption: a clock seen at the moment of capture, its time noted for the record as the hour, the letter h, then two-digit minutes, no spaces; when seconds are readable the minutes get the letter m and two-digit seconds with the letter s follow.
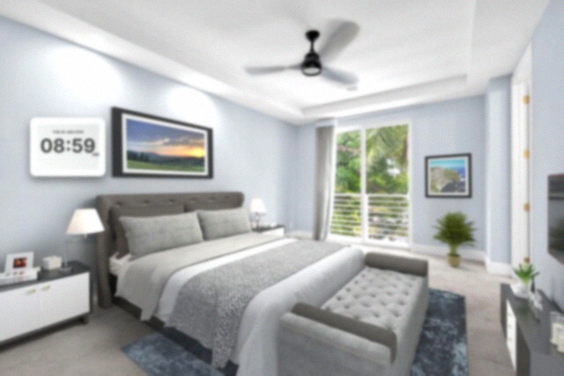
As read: 8h59
